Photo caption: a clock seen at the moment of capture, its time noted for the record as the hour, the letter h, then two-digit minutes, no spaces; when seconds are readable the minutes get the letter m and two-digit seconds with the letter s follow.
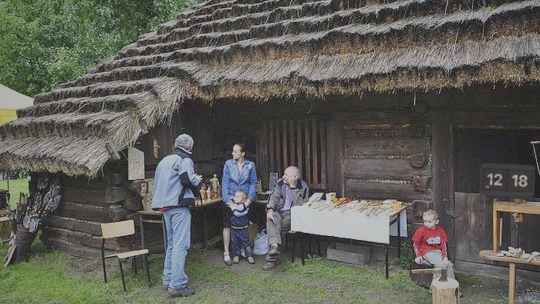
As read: 12h18
